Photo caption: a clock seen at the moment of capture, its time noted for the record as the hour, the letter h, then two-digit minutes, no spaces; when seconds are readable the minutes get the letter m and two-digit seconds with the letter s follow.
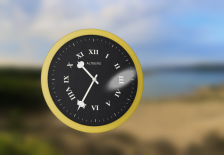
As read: 10h35
